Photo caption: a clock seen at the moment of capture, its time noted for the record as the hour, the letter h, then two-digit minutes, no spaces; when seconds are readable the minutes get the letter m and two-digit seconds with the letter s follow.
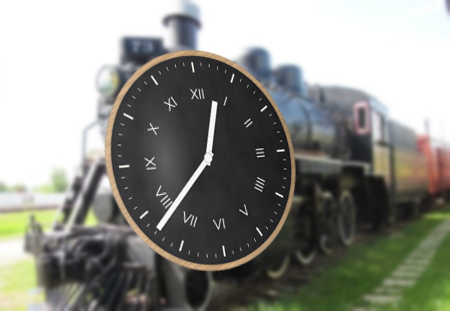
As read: 12h38
